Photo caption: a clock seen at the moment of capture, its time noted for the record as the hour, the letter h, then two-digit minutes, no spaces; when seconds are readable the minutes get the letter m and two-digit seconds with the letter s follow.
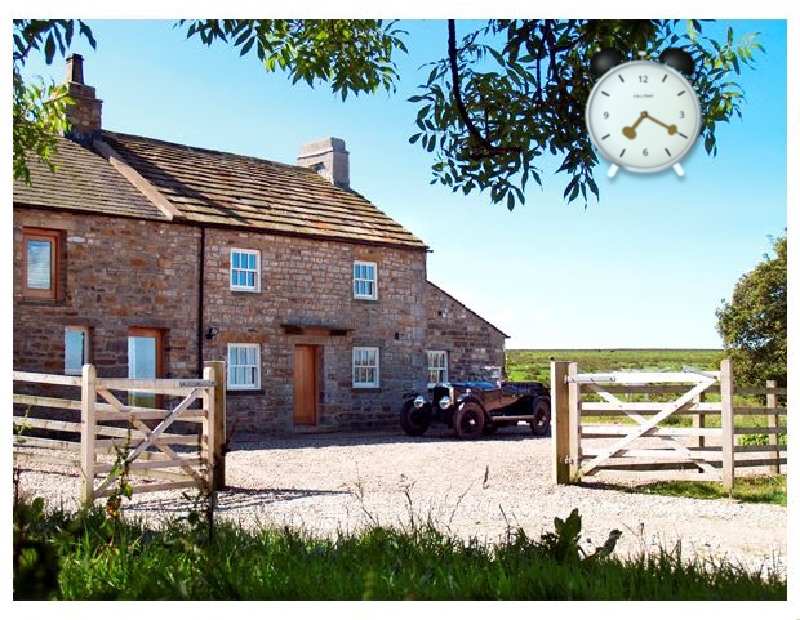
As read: 7h20
